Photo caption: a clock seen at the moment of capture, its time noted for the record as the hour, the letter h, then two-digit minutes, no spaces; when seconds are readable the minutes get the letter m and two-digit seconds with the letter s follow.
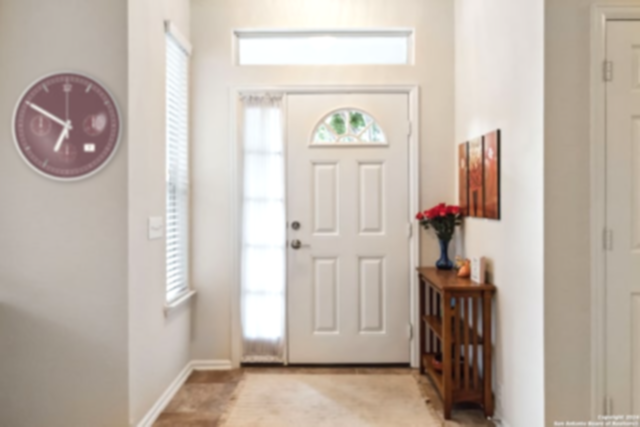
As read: 6h50
